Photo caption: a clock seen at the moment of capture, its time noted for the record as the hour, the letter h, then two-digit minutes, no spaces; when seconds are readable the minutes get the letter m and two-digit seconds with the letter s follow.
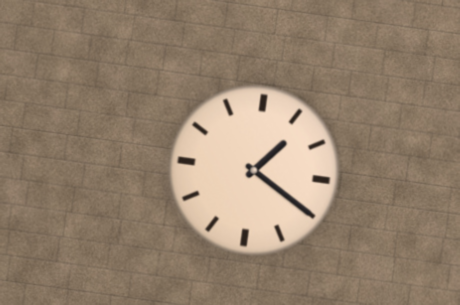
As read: 1h20
